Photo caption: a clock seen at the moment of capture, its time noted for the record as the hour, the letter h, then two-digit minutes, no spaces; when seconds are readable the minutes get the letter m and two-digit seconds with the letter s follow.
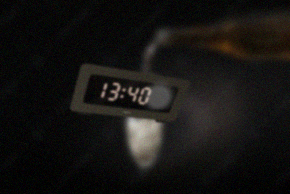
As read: 13h40
